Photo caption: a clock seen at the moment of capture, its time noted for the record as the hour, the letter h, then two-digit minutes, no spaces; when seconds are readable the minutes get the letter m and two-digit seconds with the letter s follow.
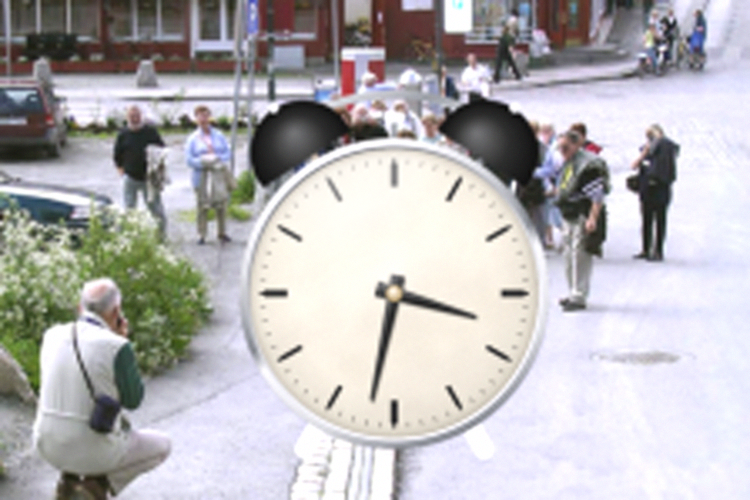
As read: 3h32
